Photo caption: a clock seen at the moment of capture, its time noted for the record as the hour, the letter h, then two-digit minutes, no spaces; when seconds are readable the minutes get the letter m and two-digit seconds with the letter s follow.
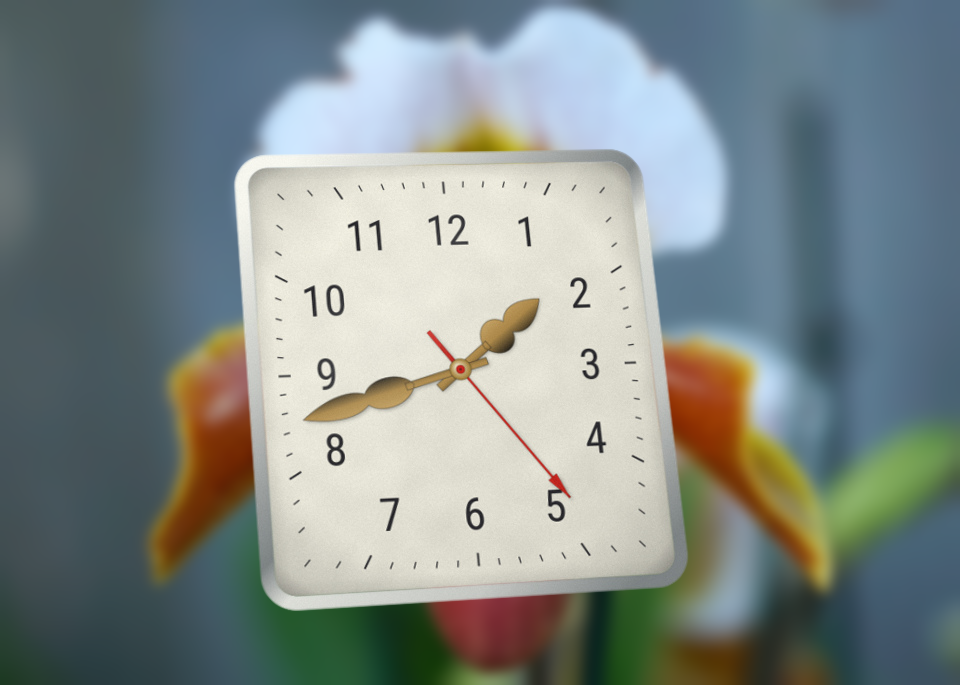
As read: 1h42m24s
